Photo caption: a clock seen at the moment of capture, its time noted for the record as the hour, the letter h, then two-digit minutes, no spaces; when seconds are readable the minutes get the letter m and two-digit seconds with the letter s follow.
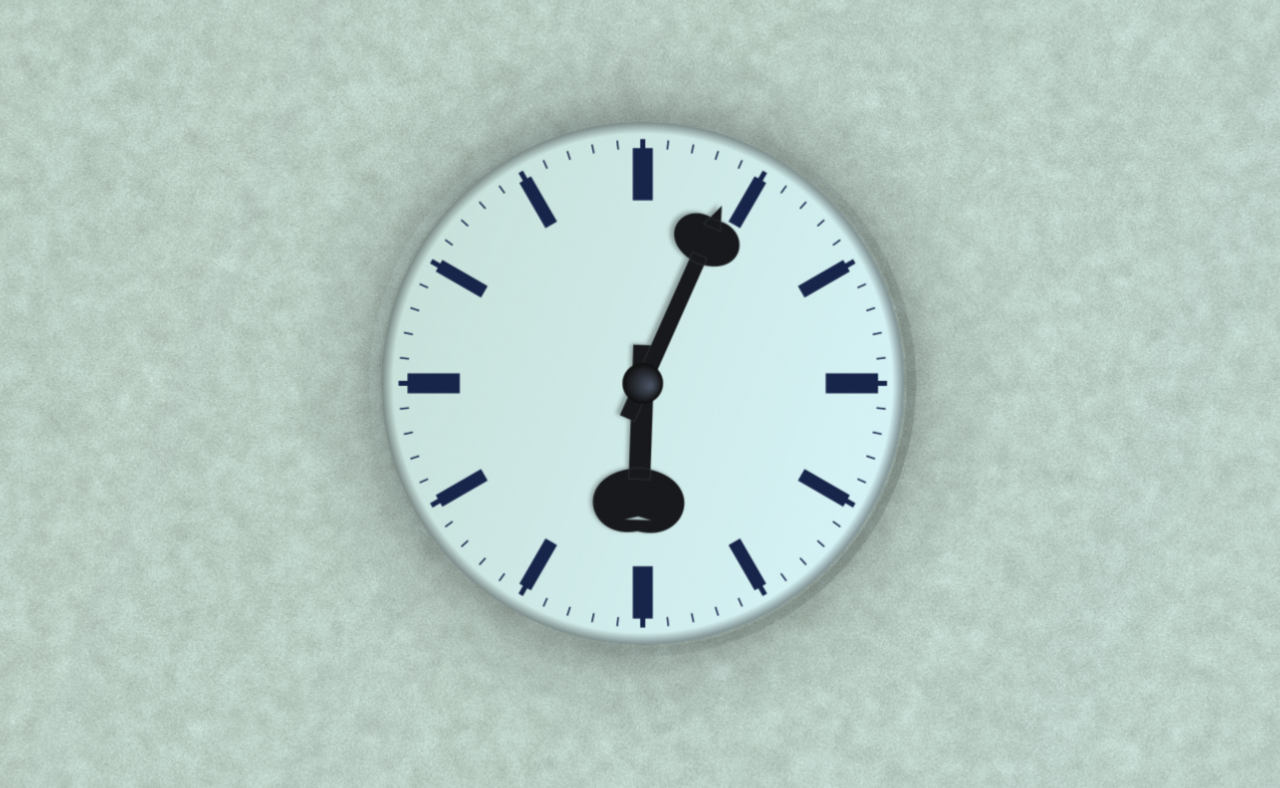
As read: 6h04
